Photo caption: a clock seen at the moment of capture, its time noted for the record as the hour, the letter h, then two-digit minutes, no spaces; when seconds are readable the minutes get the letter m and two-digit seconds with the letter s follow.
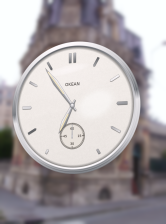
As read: 6h54
